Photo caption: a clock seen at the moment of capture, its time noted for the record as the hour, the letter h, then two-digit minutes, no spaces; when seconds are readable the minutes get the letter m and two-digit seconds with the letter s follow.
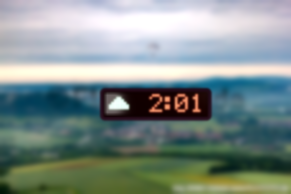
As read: 2h01
